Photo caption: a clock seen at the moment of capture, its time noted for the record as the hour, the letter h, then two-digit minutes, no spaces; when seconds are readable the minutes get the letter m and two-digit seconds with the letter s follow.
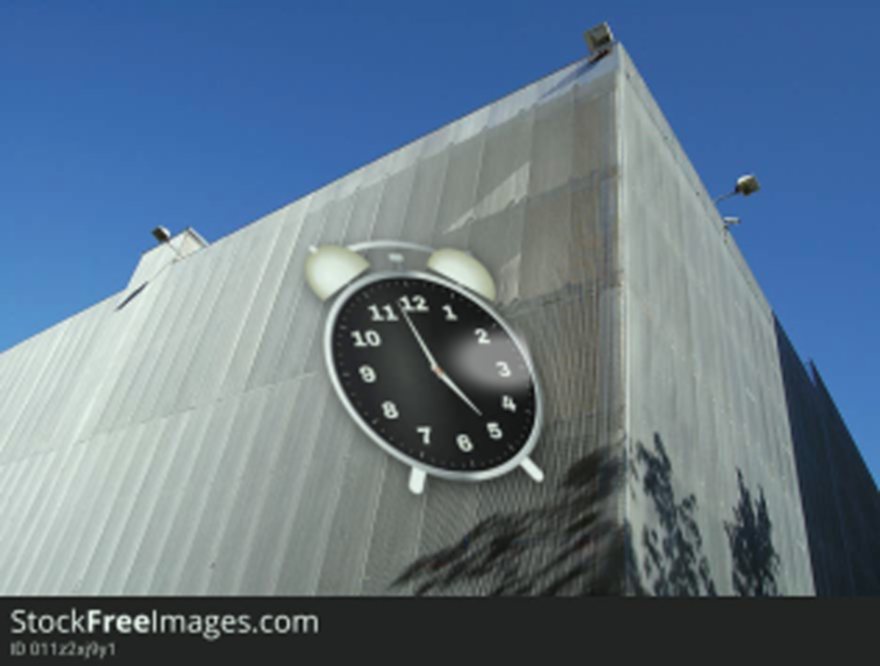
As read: 4h58
